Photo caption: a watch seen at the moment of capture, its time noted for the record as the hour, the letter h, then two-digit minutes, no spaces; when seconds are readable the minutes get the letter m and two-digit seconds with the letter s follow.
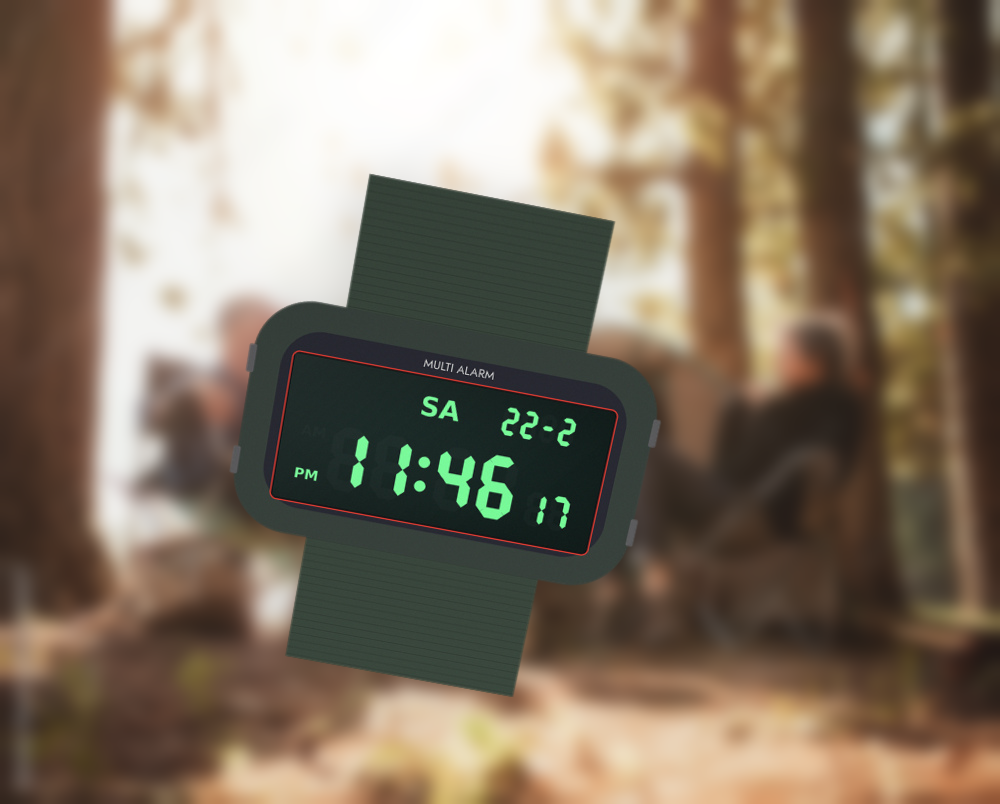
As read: 11h46m17s
